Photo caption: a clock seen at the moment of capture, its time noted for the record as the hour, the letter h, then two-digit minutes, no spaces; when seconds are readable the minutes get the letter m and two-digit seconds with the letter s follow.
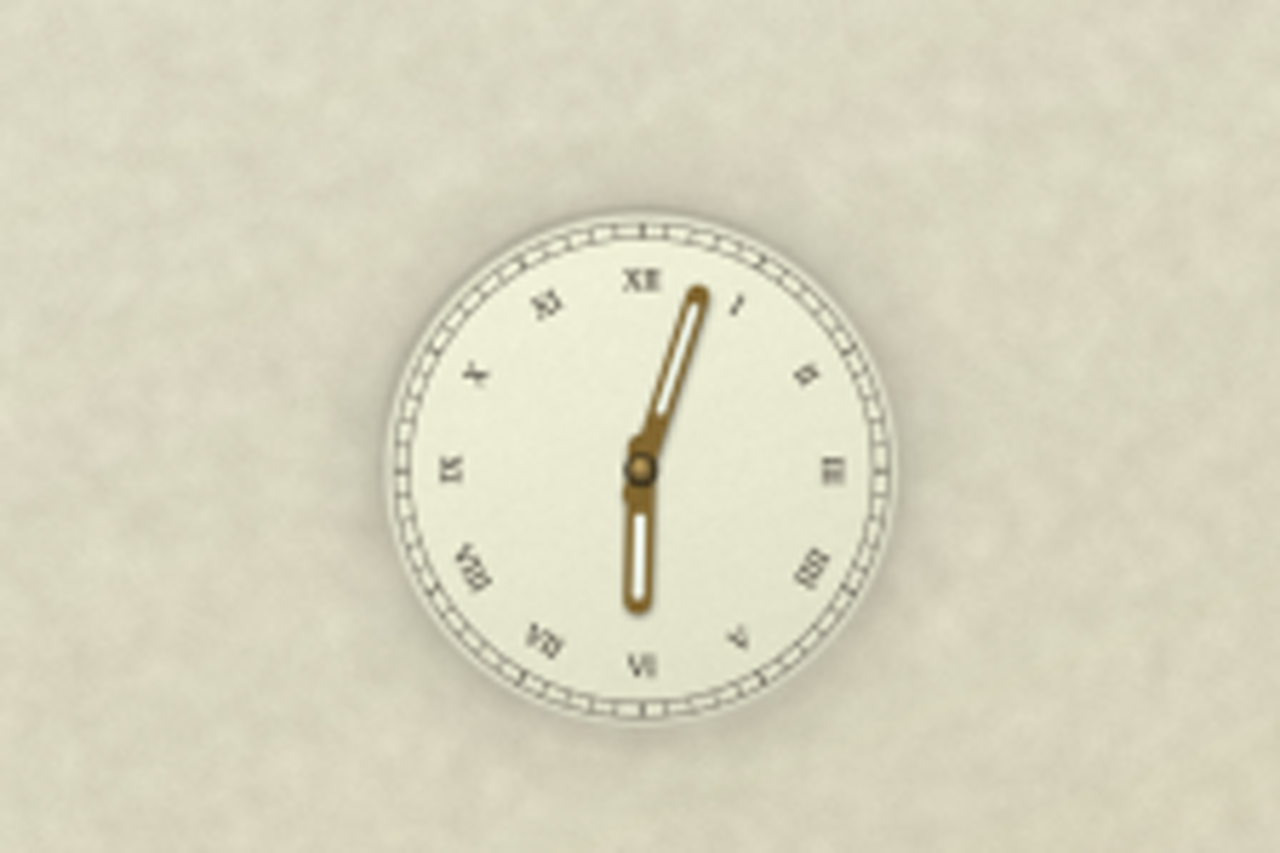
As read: 6h03
